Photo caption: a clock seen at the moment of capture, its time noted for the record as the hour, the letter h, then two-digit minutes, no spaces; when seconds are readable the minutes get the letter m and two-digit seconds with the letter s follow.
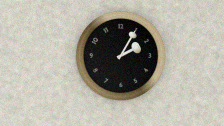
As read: 2h05
